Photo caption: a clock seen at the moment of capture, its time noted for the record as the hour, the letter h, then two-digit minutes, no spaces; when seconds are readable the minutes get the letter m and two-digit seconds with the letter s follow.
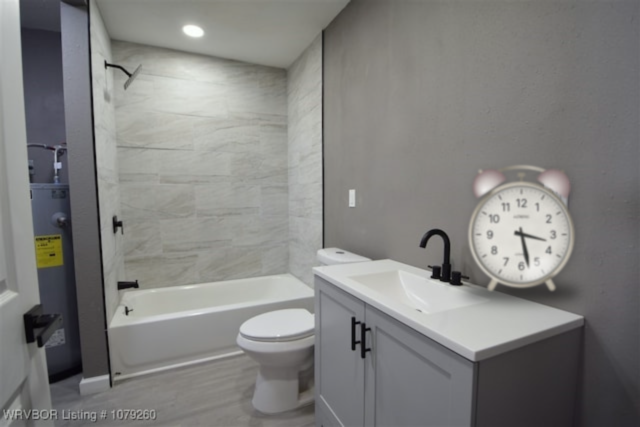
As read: 3h28
